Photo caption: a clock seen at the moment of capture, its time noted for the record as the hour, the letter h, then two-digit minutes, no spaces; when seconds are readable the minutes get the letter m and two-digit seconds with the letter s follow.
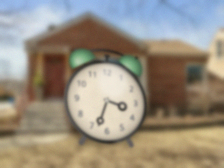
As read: 3h33
